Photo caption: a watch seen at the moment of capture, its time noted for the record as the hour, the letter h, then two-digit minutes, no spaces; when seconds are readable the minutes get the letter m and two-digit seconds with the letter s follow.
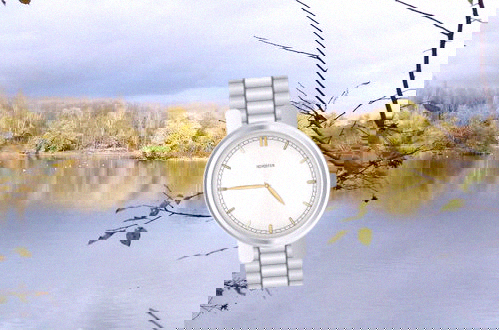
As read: 4h45
